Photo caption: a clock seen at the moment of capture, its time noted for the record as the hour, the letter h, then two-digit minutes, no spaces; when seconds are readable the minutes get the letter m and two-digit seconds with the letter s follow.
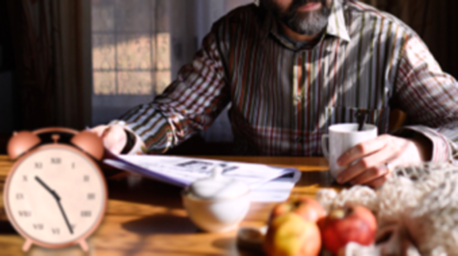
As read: 10h26
